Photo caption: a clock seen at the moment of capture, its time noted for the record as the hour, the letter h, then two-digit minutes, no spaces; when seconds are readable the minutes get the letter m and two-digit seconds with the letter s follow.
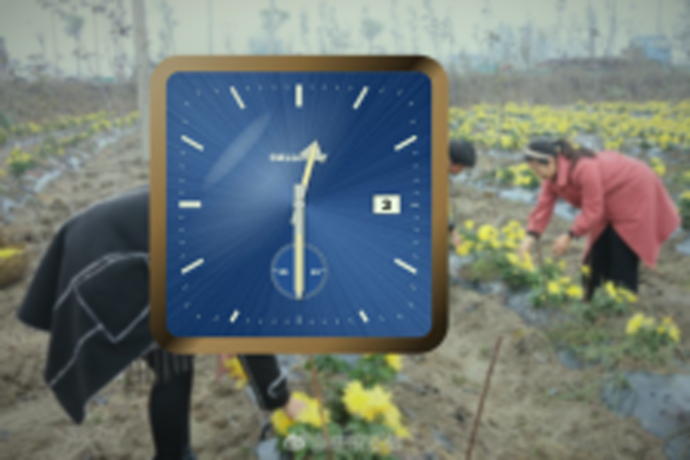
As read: 12h30
